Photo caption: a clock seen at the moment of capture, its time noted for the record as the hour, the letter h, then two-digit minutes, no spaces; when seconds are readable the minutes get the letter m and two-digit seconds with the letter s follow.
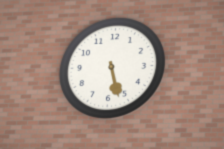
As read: 5h27
